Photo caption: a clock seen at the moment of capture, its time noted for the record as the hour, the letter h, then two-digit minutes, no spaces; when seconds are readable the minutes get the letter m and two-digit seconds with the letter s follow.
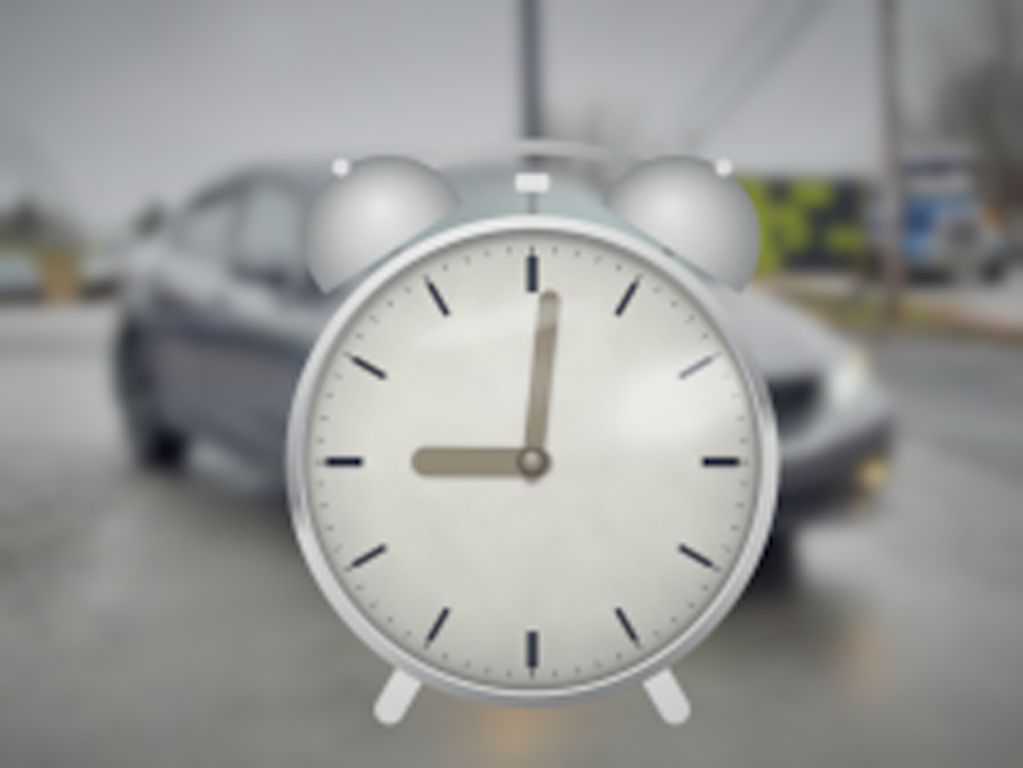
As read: 9h01
